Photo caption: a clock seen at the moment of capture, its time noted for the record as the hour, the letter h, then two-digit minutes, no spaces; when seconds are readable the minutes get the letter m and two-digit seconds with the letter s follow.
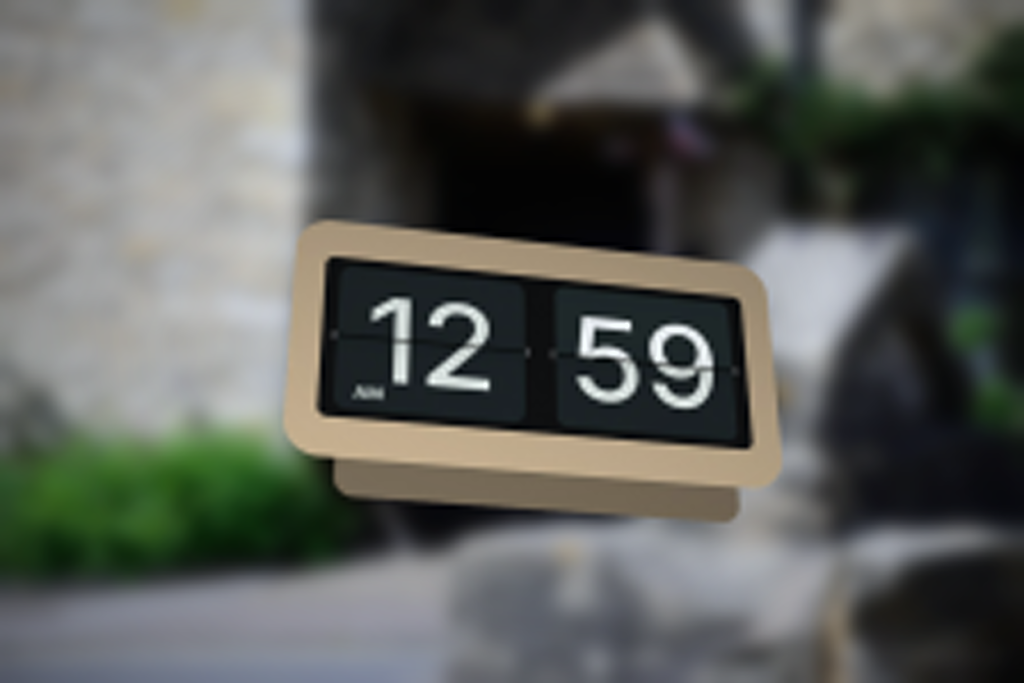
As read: 12h59
